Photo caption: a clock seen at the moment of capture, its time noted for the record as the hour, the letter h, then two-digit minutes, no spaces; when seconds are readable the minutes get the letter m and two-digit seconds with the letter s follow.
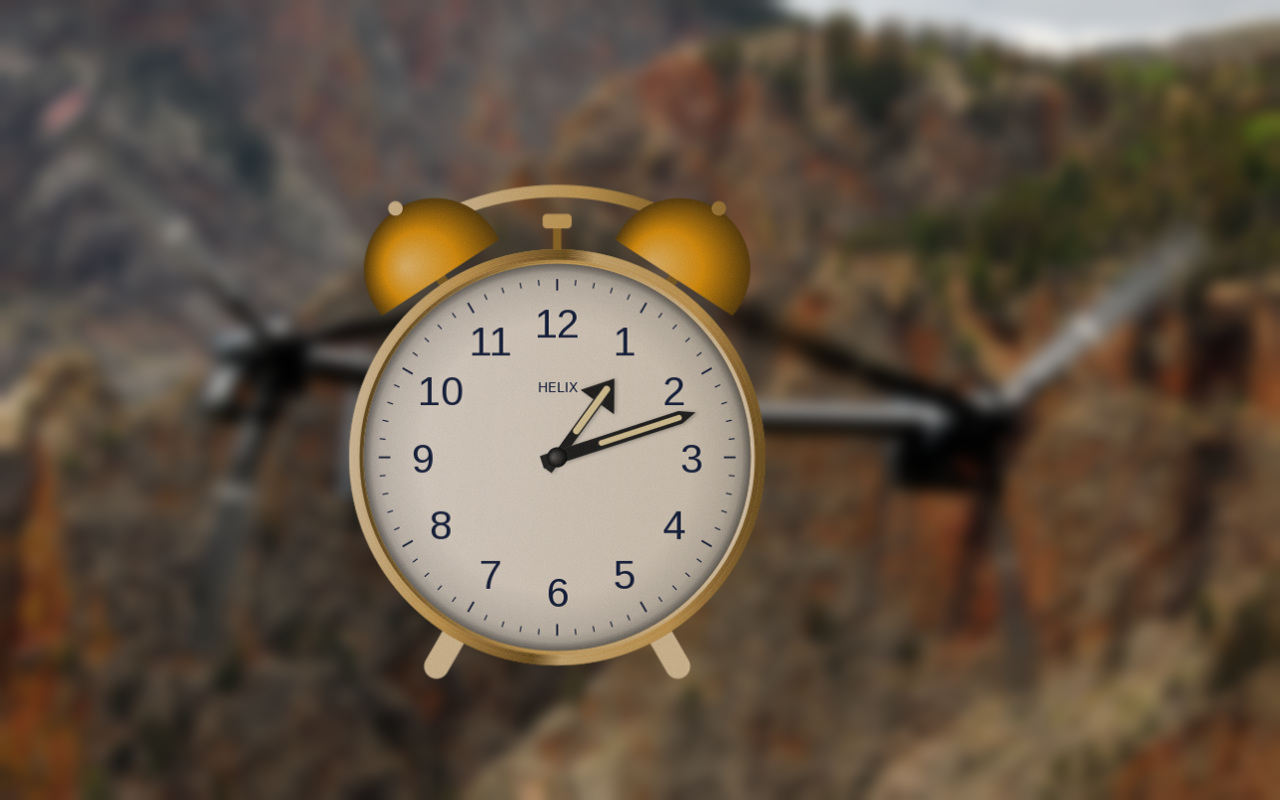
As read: 1h12
